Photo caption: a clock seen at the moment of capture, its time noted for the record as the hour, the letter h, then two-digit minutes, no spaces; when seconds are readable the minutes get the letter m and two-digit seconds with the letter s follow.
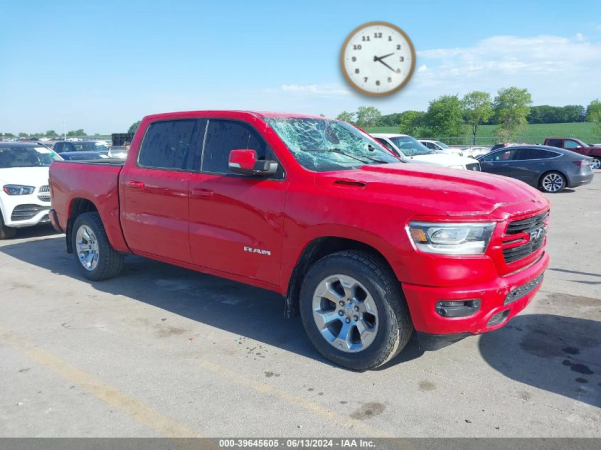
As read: 2h21
